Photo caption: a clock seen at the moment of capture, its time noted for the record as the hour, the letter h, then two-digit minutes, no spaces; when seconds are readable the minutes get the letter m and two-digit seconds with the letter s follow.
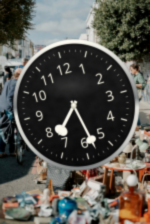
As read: 7h28
